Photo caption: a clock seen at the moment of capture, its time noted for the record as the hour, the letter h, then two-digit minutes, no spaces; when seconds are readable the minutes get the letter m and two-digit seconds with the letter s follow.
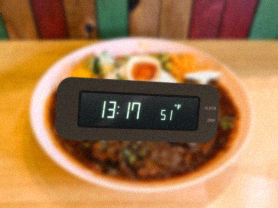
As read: 13h17
